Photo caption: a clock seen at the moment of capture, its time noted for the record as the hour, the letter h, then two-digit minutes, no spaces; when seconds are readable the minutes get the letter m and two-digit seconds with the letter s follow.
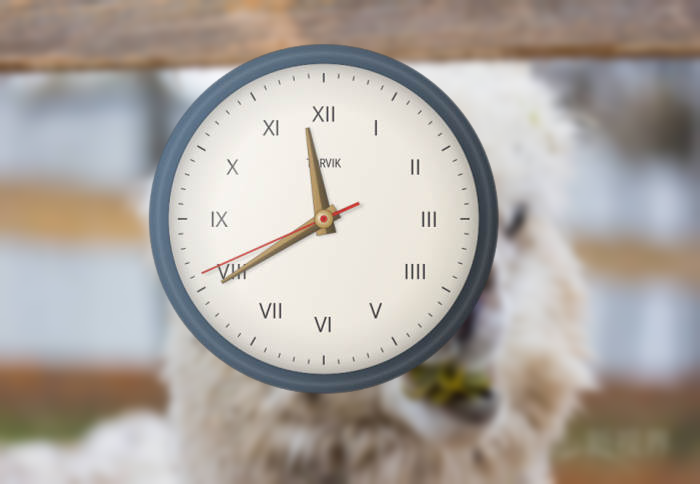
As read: 11h39m41s
